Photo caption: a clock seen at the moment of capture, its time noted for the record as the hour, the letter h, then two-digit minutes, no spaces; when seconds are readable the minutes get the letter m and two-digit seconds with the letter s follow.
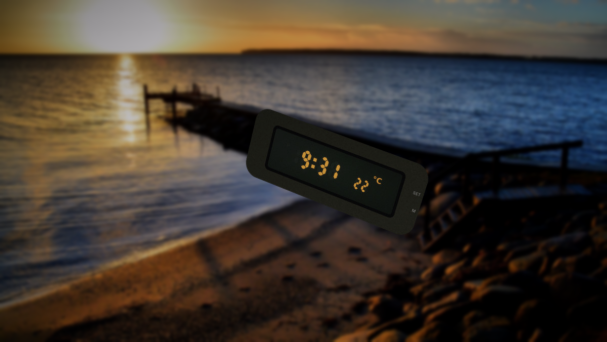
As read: 9h31
